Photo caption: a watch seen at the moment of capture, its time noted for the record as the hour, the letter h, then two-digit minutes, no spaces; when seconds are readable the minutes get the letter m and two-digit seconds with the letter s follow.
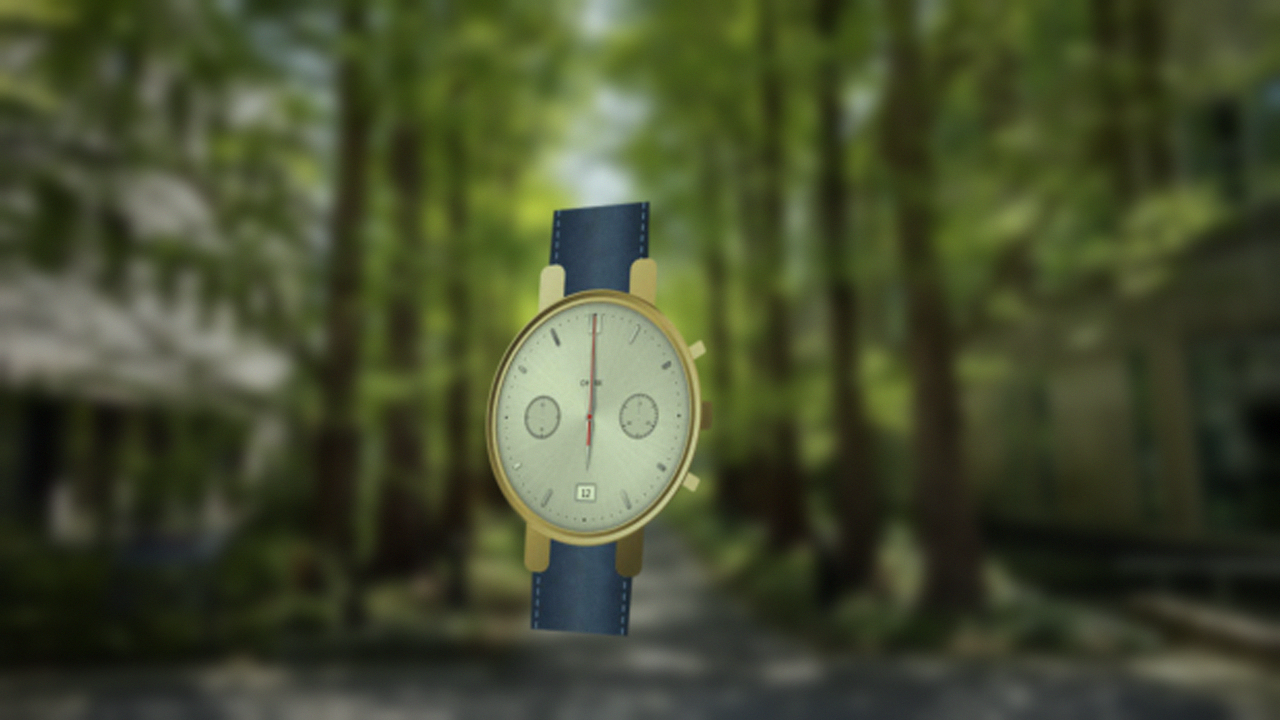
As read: 6h00
